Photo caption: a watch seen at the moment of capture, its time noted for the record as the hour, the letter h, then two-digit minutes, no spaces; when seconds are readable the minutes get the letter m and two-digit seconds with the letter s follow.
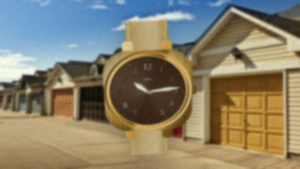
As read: 10h14
